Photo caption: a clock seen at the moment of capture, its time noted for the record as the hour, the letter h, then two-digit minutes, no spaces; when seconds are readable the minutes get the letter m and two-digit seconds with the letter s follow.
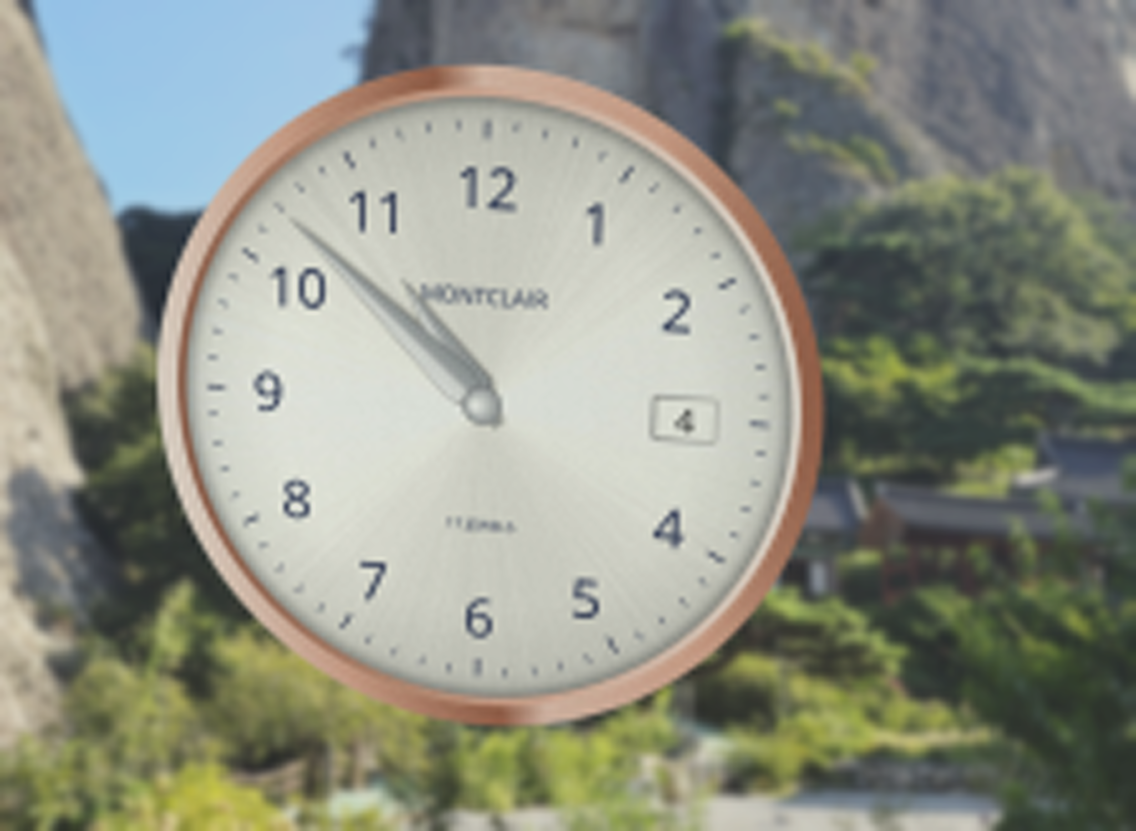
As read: 10h52
